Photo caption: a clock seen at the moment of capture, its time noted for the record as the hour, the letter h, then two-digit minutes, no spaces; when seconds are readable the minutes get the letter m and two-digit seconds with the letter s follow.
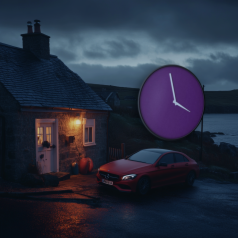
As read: 3h58
